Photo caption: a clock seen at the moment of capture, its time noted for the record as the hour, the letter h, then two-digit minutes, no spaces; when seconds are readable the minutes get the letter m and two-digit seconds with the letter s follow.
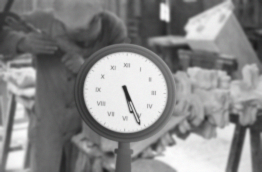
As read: 5h26
